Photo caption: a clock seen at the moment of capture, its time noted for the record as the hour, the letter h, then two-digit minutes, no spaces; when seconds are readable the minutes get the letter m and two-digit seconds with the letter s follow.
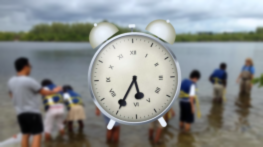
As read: 5h35
